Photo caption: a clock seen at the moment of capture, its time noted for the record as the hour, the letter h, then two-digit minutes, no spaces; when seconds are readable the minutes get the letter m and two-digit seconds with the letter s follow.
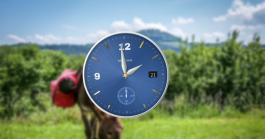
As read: 1h59
